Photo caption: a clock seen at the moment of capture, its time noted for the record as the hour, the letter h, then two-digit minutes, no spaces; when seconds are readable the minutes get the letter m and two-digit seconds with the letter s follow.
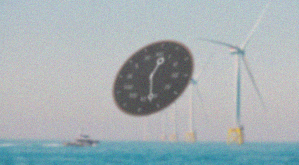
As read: 12h27
